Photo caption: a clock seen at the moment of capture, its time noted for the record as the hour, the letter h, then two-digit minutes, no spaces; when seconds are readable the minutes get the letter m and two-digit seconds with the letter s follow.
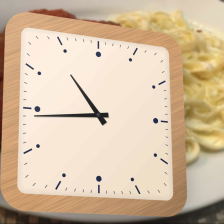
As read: 10h44
